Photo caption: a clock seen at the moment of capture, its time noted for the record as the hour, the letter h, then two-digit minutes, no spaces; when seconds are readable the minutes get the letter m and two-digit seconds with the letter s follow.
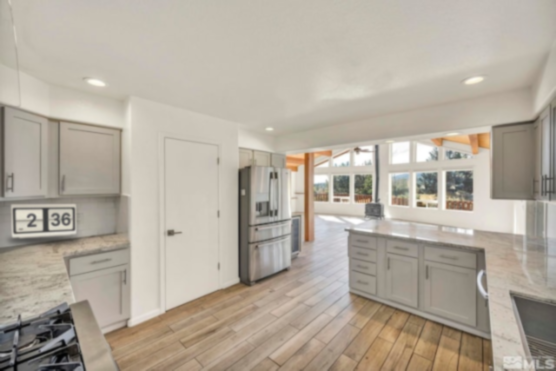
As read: 2h36
